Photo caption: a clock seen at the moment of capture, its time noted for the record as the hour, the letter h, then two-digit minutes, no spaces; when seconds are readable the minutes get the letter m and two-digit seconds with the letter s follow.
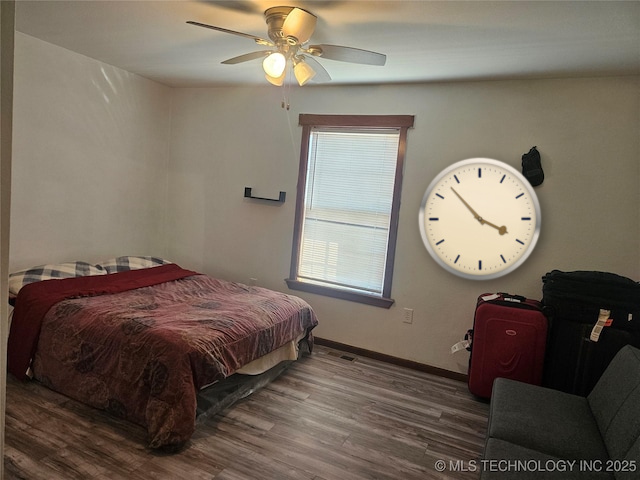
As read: 3h53
